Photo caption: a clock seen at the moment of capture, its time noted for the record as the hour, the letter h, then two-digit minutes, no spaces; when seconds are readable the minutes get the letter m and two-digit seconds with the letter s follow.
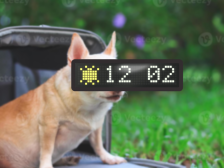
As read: 12h02
